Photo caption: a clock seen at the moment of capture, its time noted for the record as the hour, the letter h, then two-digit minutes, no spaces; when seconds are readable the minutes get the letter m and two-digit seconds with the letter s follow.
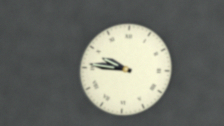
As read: 9h46
